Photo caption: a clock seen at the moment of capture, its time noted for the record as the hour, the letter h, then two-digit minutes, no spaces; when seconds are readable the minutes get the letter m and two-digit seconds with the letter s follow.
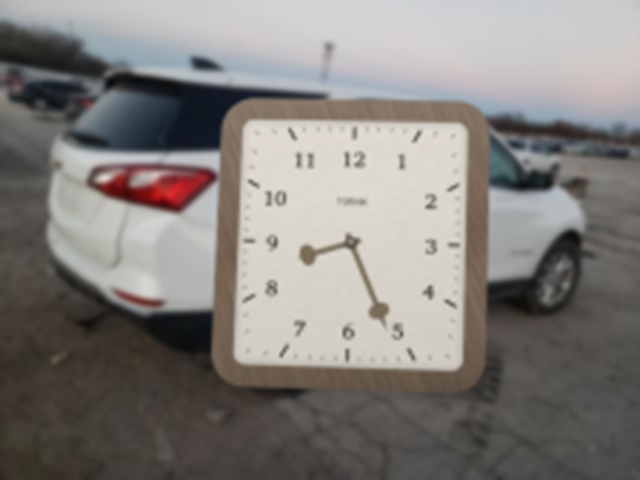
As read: 8h26
